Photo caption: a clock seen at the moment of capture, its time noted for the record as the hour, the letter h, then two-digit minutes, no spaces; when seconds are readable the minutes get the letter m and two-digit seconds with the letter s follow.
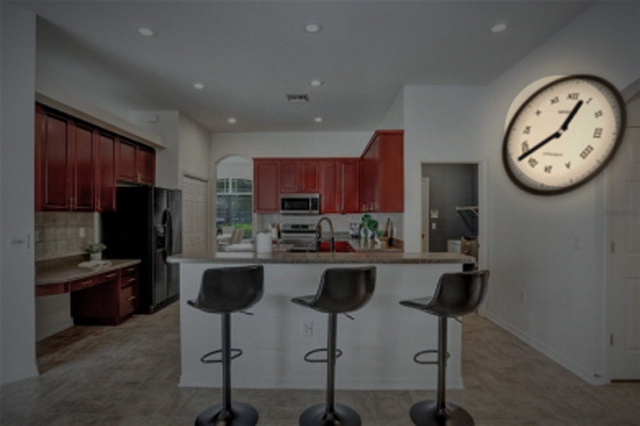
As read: 12h38
